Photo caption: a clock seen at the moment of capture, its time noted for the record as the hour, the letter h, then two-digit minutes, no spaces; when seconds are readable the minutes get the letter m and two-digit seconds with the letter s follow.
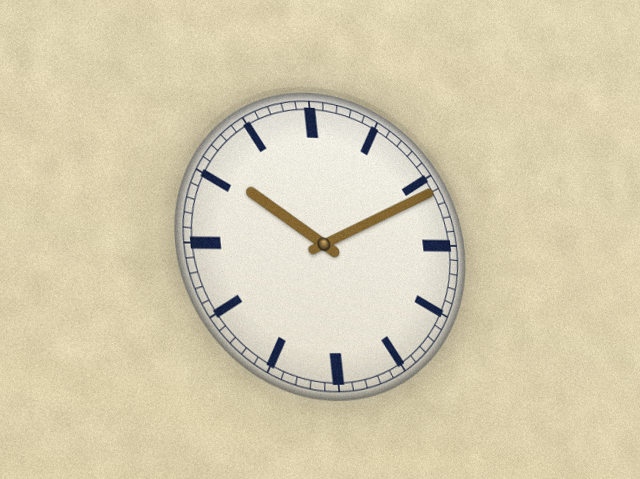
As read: 10h11
